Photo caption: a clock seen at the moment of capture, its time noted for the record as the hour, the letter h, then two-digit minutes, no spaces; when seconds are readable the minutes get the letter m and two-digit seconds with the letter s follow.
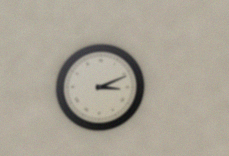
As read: 3h11
